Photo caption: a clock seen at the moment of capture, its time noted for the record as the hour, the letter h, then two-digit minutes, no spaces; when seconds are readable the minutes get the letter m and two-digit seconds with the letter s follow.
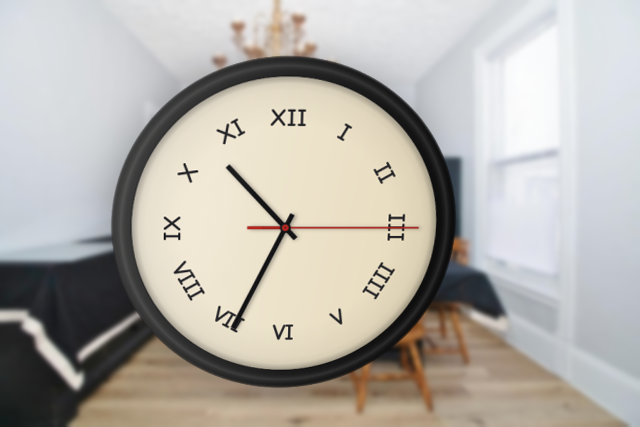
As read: 10h34m15s
